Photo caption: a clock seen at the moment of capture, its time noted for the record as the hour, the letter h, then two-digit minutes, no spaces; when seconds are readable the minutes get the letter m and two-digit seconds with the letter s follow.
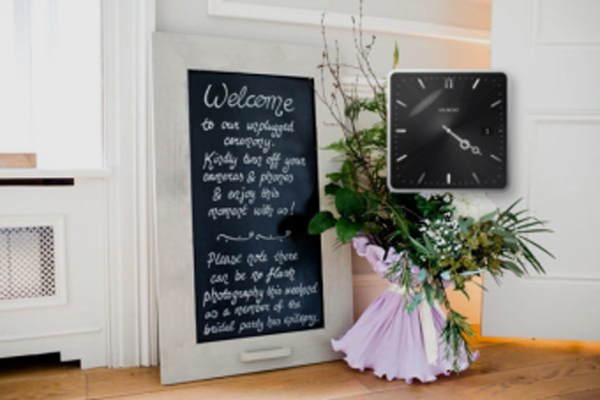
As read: 4h21
